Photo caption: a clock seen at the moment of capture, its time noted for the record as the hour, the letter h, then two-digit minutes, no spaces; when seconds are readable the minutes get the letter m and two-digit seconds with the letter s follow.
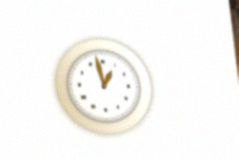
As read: 12h58
